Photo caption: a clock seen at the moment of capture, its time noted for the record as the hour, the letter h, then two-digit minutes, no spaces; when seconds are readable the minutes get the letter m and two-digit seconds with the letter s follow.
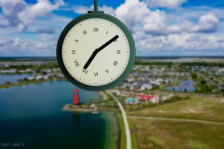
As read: 7h09
